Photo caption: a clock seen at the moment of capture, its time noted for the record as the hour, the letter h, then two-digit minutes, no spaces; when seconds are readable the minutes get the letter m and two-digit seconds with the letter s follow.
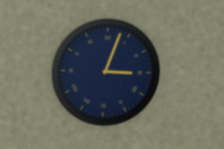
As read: 3h03
